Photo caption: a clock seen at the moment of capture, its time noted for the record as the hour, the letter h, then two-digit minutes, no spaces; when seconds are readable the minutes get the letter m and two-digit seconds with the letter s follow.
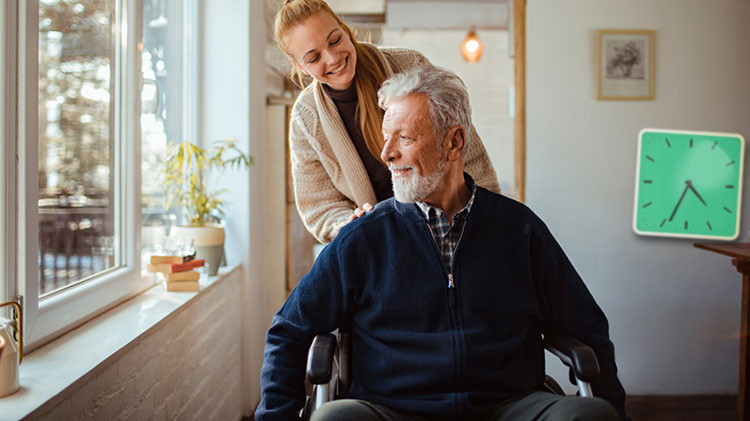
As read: 4h34
